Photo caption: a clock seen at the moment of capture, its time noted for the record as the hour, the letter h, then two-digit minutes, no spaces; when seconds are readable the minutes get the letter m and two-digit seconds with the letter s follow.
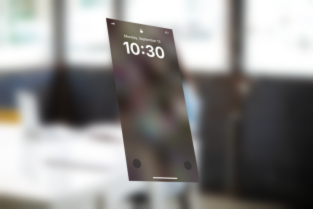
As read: 10h30
